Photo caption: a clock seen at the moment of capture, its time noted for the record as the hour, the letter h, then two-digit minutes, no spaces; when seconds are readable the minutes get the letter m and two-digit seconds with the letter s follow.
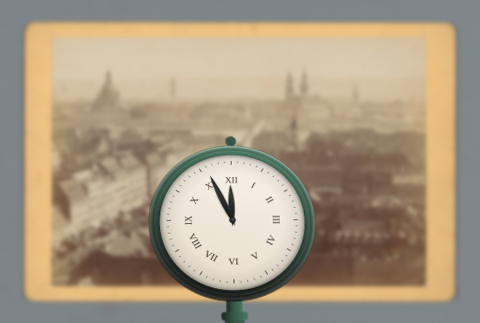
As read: 11h56
